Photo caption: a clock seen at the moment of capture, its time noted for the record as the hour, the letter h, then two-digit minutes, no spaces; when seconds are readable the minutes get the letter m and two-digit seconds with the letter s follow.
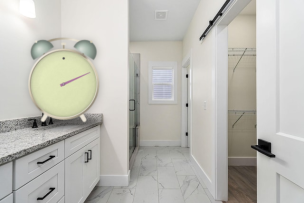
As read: 2h11
